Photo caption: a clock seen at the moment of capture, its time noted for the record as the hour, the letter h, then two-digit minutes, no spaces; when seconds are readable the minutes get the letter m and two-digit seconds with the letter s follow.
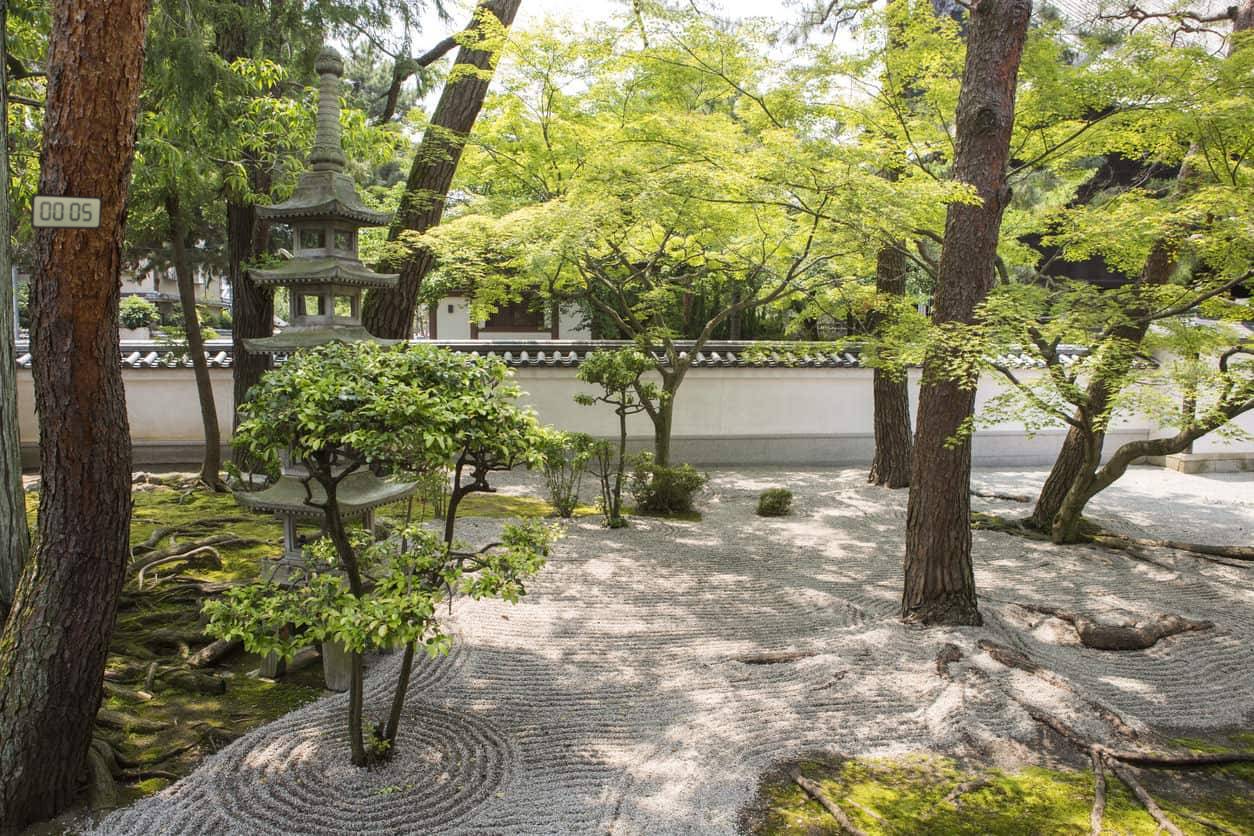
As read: 0h05
